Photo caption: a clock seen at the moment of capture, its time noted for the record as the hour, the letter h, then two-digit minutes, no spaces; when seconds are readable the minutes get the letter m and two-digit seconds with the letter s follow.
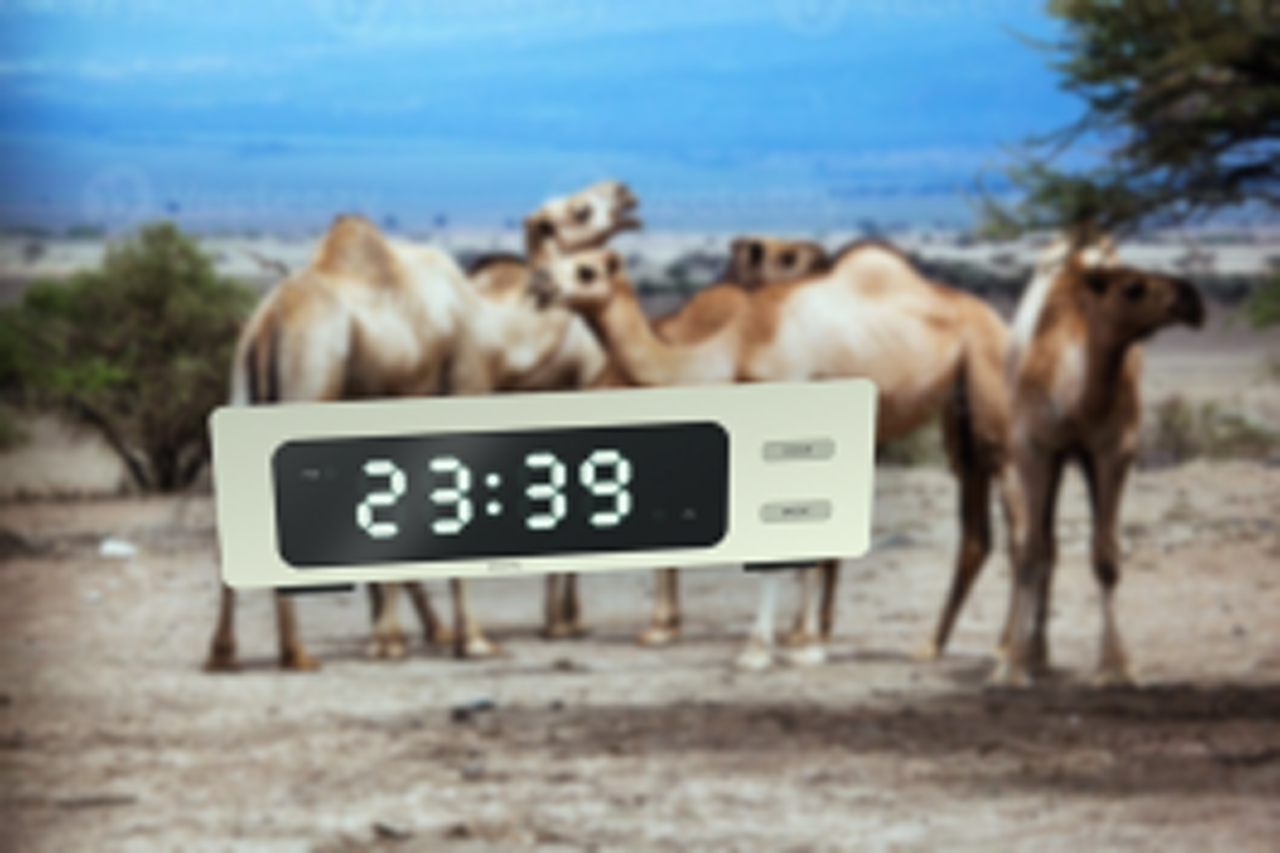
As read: 23h39
